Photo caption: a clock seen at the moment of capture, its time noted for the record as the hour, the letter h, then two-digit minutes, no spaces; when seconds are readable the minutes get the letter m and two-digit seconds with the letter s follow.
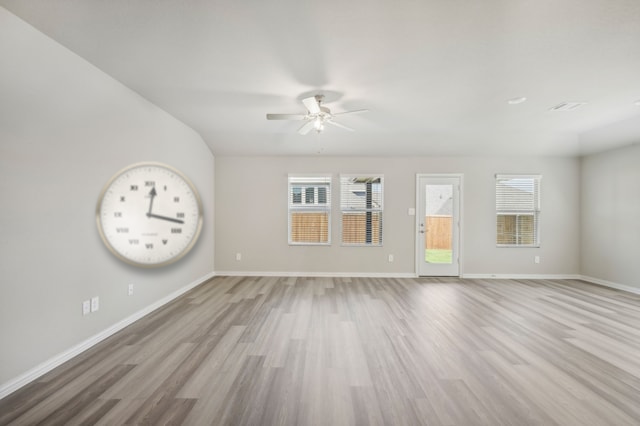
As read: 12h17
